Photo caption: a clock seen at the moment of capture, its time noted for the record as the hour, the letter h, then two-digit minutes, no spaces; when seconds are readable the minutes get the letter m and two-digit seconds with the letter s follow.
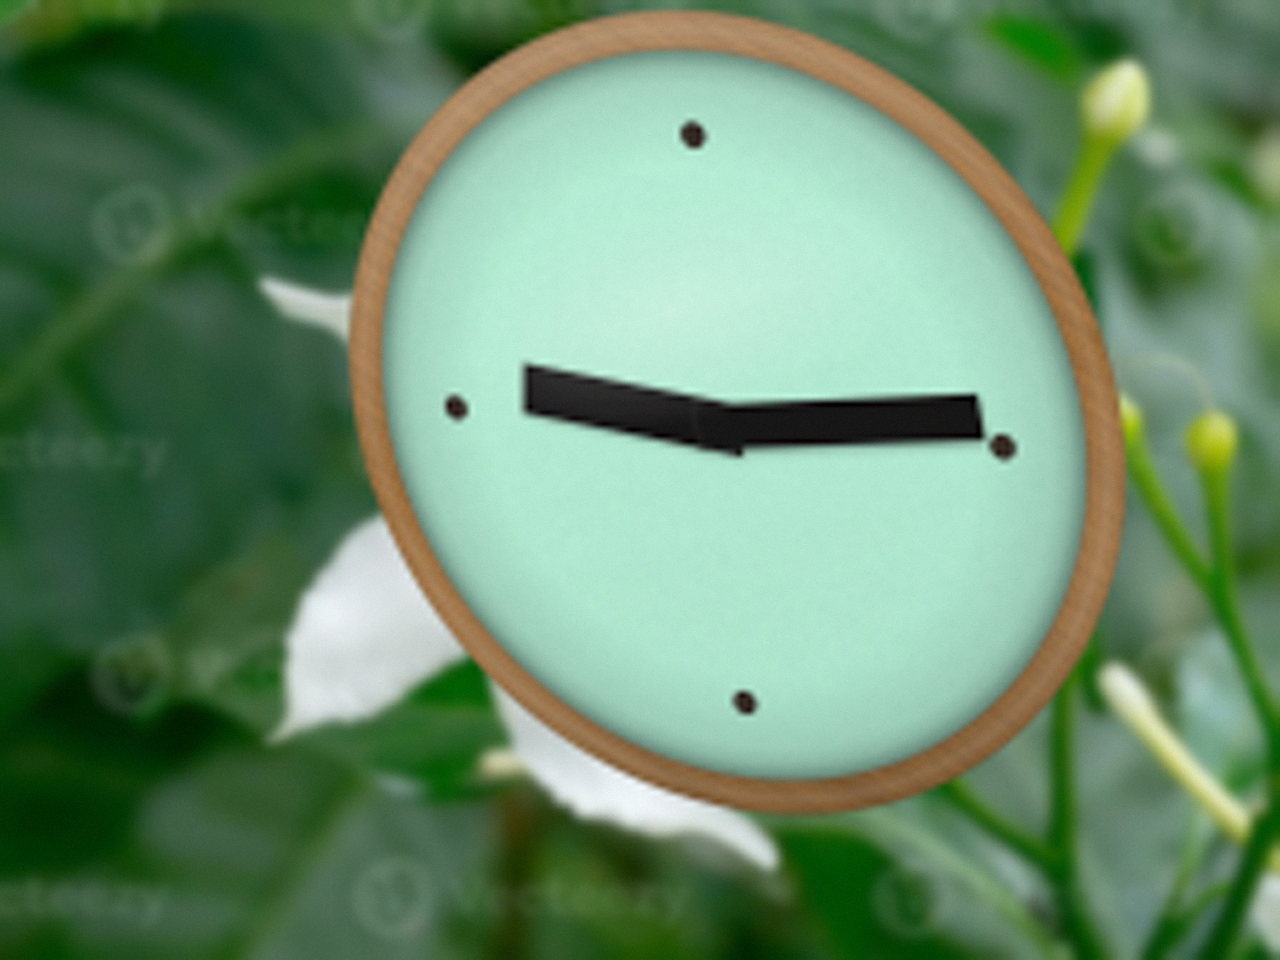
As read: 9h14
